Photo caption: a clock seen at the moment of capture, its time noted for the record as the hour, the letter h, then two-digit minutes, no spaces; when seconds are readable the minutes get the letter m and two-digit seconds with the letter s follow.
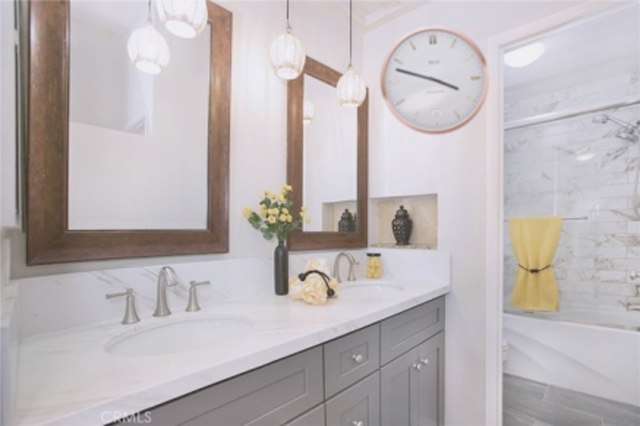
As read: 3h48
